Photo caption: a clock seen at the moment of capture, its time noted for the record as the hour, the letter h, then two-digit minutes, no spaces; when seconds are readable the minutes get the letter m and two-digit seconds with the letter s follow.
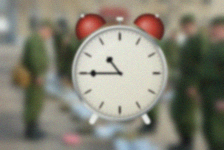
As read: 10h45
